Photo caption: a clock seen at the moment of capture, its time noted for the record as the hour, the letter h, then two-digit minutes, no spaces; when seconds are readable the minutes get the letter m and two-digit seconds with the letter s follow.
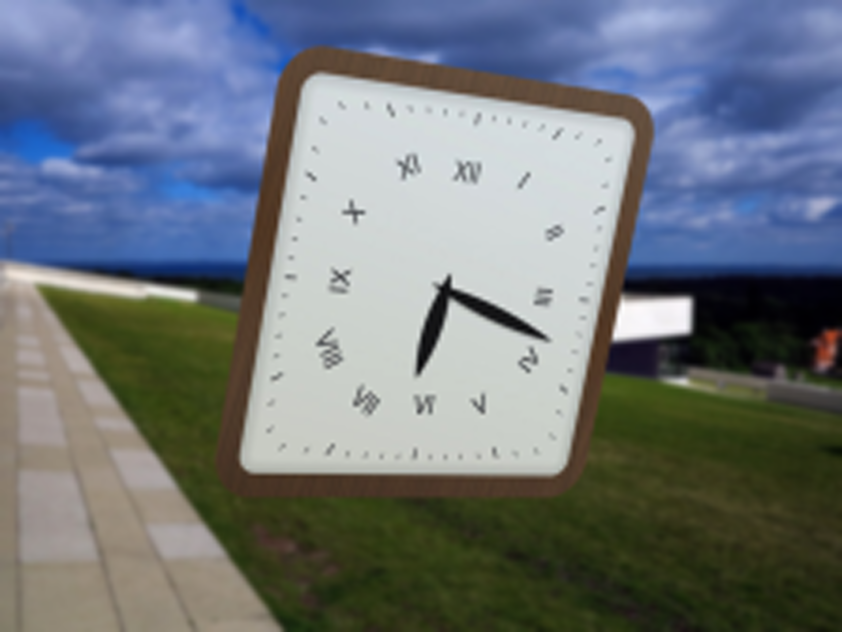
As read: 6h18
